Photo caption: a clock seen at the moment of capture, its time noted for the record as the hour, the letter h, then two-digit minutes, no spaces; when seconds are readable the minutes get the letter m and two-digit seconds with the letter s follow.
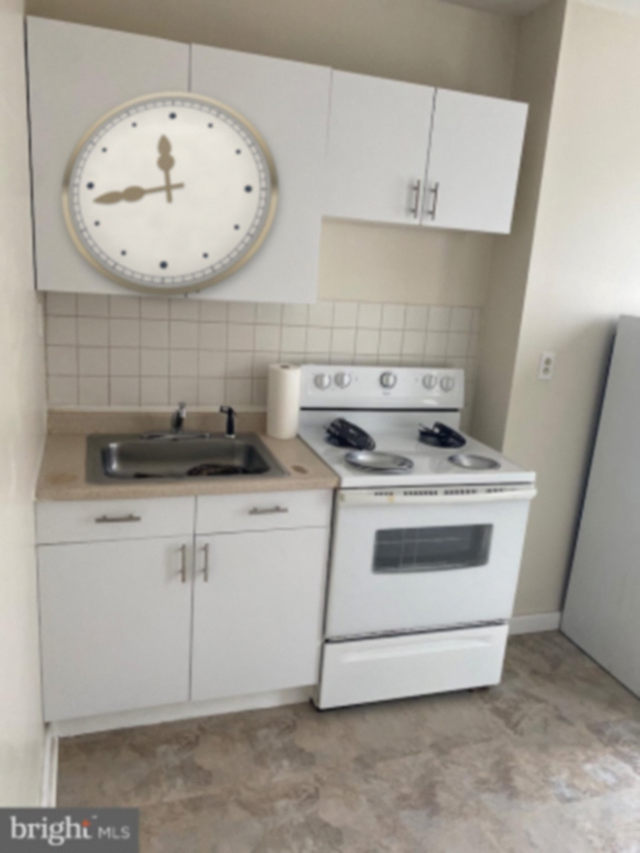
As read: 11h43
